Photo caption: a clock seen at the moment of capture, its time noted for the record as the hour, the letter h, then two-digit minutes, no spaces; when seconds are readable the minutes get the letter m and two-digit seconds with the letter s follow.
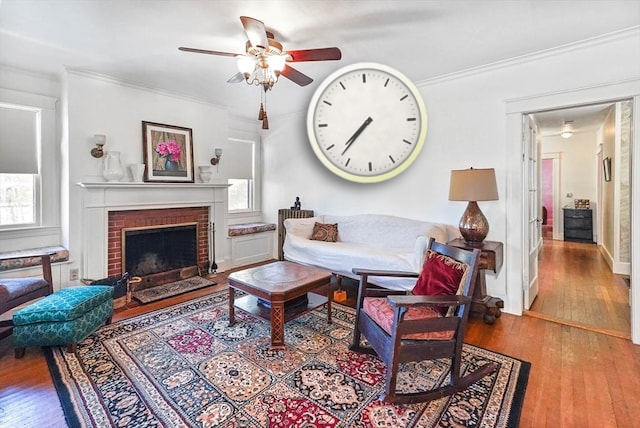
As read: 7h37
